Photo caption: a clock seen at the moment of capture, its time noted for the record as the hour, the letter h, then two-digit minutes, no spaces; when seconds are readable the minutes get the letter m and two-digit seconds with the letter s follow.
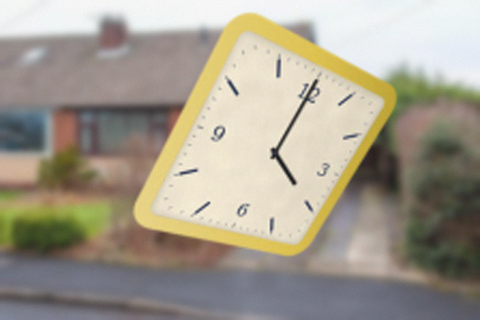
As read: 4h00
